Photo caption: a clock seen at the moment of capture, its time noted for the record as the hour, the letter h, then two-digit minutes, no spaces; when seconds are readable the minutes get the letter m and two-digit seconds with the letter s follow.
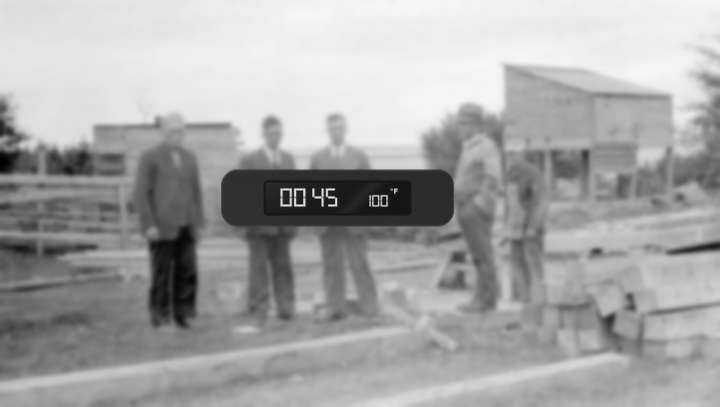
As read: 0h45
